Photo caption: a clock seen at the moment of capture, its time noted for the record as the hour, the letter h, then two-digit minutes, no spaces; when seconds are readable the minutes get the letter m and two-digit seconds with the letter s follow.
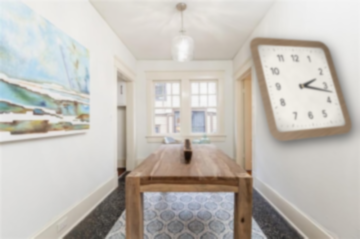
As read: 2h17
